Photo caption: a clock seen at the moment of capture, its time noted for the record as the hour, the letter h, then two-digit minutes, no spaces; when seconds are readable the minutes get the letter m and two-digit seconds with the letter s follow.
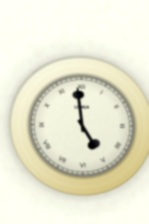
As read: 4h59
